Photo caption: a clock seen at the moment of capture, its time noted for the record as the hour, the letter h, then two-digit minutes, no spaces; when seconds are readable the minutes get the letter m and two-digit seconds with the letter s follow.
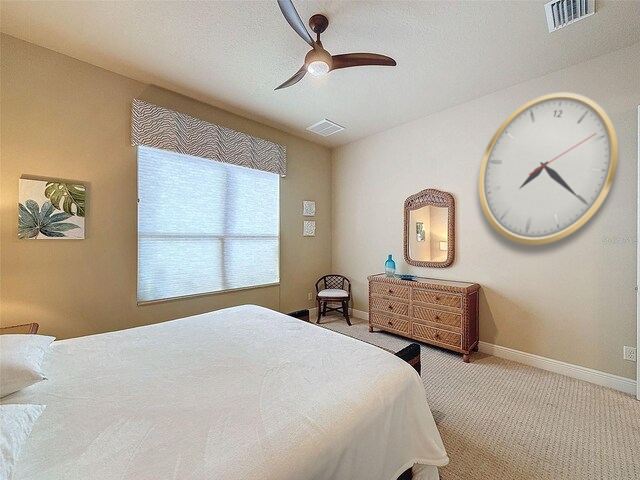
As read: 7h20m09s
